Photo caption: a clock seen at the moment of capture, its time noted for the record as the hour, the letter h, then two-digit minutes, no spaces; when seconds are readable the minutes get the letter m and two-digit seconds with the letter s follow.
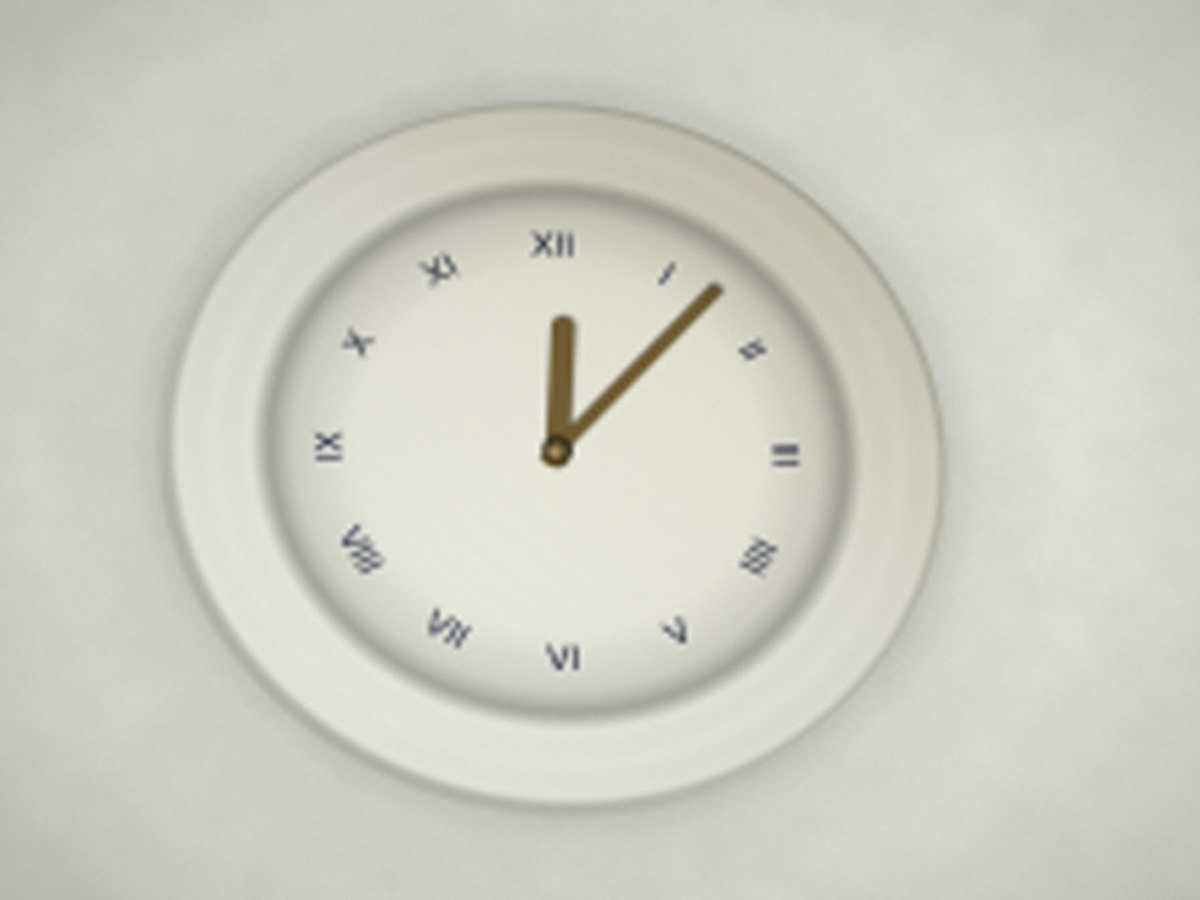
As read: 12h07
